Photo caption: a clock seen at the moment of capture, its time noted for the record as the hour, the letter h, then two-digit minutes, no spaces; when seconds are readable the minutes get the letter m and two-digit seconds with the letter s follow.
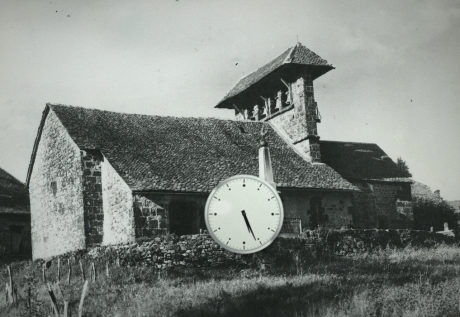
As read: 5h26
